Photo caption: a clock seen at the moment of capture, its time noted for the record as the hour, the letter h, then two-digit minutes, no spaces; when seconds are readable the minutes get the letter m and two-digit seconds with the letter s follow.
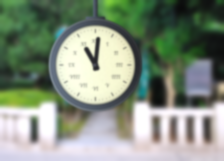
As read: 11h01
